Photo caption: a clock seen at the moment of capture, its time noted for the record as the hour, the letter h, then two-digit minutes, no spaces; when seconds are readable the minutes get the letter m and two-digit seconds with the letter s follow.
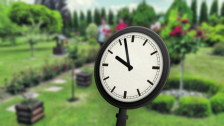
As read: 9h57
